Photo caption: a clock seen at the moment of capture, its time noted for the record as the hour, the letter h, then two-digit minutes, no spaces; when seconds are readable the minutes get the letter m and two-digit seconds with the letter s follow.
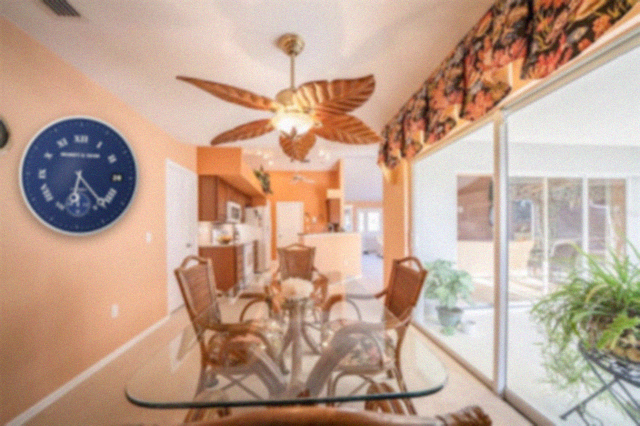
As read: 6h23
